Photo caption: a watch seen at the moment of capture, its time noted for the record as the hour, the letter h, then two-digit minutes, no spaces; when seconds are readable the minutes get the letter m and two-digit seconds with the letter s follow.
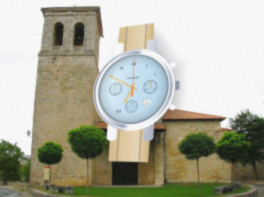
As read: 6h50
